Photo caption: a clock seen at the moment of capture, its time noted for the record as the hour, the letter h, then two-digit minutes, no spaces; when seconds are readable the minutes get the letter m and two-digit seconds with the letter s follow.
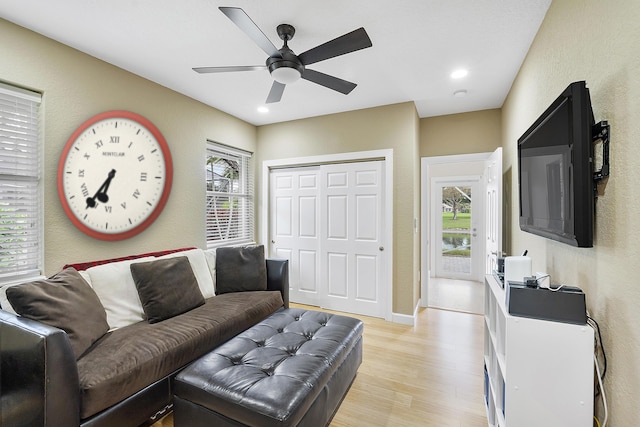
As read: 6h36
